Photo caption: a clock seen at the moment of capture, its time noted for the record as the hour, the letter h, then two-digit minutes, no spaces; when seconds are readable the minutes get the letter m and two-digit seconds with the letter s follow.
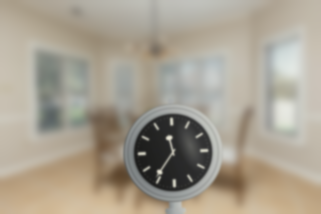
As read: 11h36
